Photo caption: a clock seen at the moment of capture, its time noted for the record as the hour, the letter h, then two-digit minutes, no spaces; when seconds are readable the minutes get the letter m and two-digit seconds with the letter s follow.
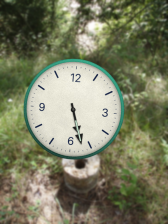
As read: 5h27
